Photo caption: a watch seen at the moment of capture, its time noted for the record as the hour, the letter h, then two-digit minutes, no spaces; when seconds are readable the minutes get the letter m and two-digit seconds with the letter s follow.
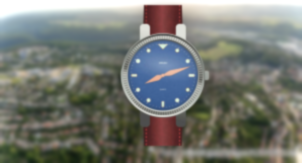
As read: 8h12
